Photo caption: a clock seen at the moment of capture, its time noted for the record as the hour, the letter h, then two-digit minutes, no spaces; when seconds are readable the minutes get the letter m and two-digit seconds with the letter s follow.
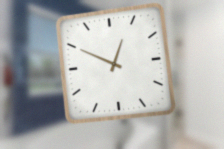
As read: 12h50
